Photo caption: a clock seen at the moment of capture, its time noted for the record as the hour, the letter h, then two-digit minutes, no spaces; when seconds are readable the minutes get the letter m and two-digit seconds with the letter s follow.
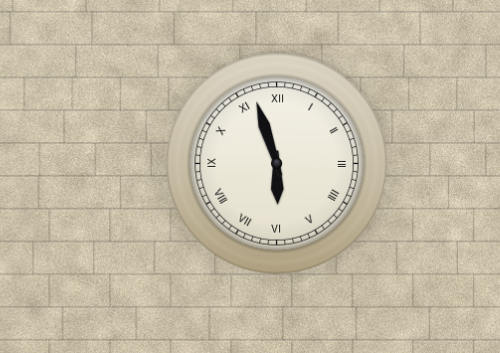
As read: 5h57
